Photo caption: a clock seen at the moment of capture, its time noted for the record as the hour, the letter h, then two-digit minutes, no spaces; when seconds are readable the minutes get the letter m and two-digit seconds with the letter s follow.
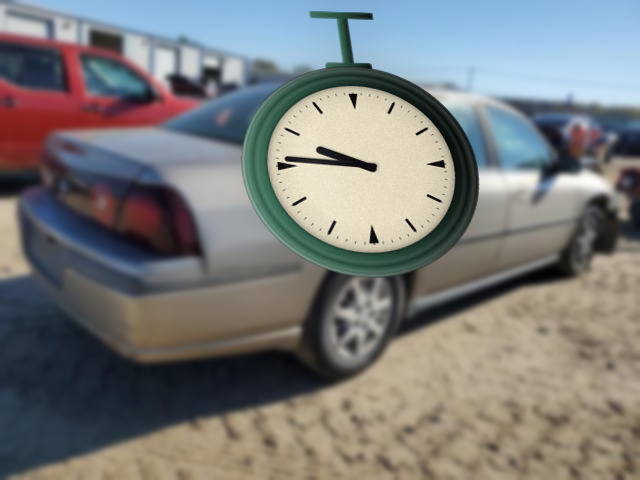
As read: 9h46
